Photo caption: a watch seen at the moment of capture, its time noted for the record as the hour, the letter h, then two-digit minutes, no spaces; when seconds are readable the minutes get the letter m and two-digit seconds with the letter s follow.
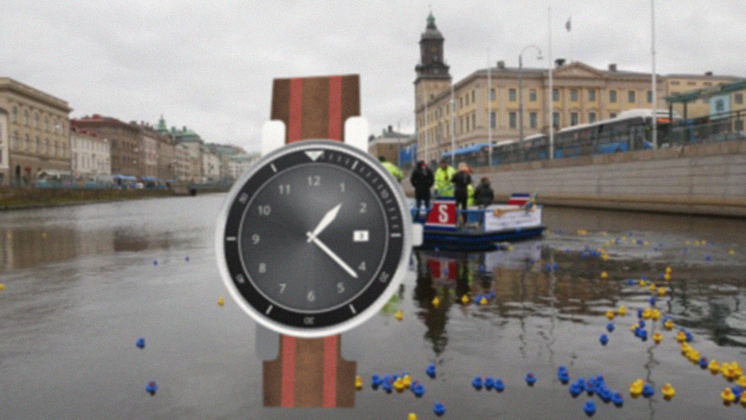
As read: 1h22
